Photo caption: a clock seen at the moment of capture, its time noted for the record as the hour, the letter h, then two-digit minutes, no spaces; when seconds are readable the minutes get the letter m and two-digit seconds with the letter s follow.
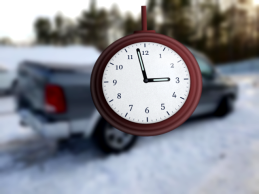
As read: 2h58
